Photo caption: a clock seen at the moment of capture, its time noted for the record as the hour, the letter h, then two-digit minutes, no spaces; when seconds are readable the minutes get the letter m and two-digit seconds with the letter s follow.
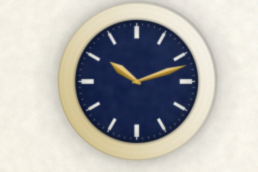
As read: 10h12
